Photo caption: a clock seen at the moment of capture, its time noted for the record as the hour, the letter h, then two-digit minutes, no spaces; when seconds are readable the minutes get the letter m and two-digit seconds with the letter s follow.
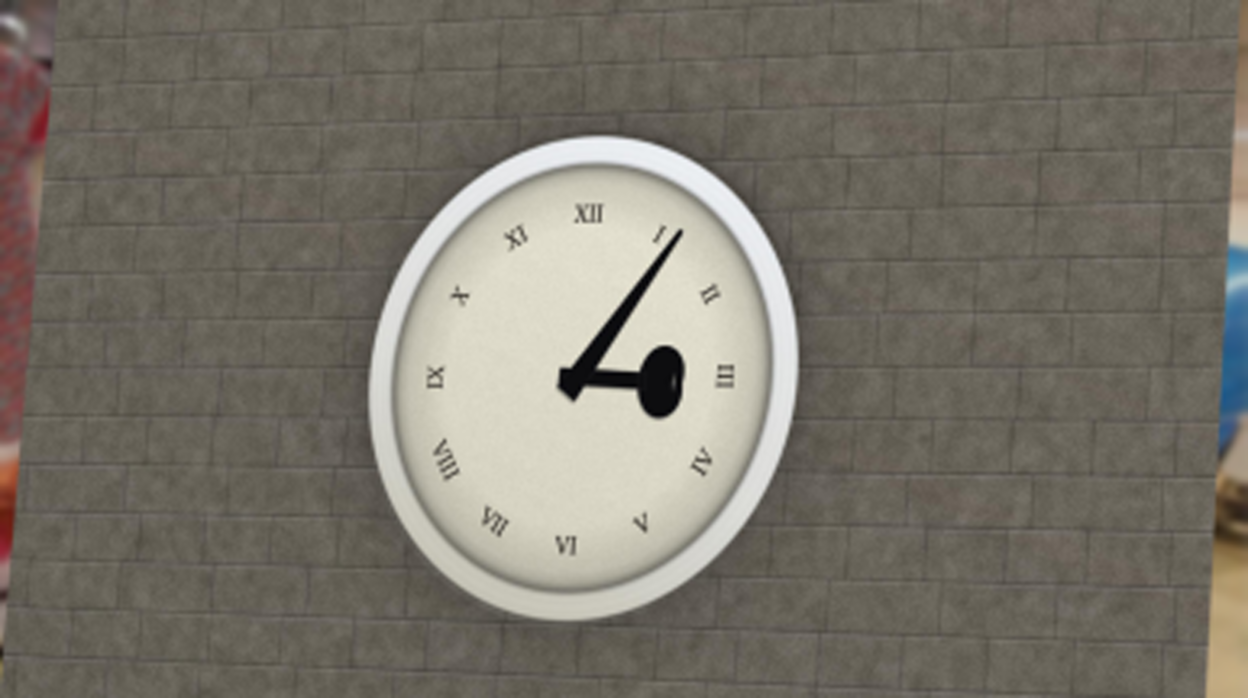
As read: 3h06
